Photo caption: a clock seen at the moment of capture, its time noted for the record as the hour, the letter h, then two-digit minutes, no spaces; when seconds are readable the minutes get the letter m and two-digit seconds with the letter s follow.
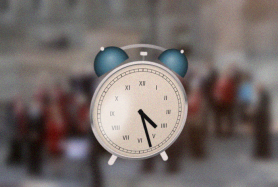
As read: 4h27
